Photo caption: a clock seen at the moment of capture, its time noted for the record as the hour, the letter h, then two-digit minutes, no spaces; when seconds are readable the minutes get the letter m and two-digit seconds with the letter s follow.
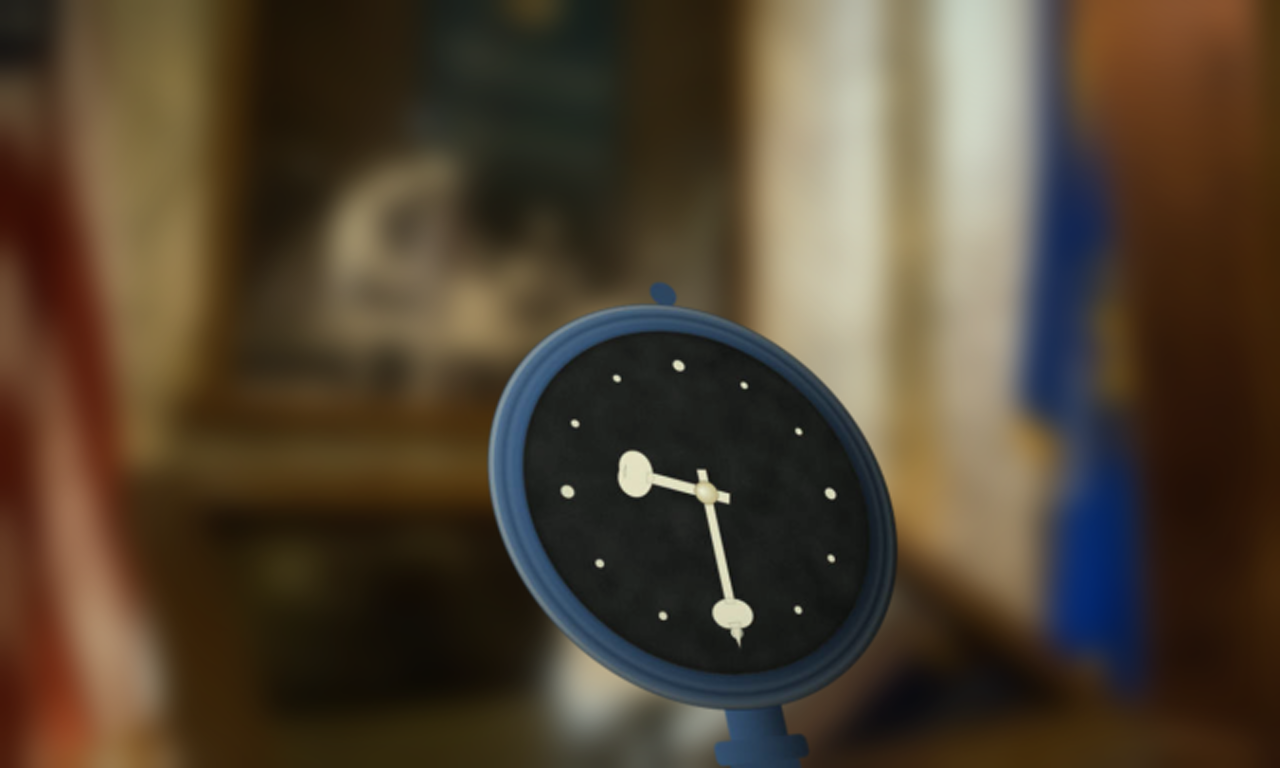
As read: 9h30
